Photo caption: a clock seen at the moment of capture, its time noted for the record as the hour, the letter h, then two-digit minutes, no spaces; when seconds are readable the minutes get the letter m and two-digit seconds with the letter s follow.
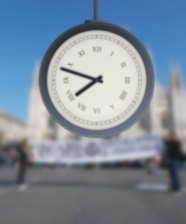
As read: 7h48
